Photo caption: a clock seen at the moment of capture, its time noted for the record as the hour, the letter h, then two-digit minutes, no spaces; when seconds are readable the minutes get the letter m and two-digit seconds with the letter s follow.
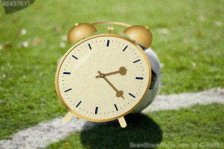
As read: 2h22
